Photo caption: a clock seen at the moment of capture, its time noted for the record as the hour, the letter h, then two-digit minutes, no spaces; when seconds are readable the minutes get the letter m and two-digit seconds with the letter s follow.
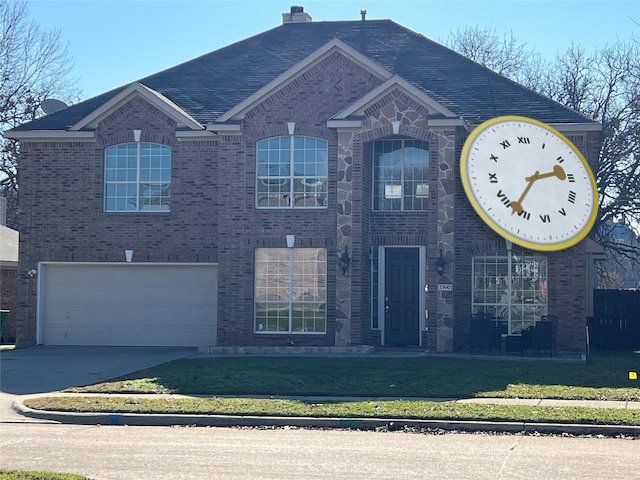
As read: 2h37
